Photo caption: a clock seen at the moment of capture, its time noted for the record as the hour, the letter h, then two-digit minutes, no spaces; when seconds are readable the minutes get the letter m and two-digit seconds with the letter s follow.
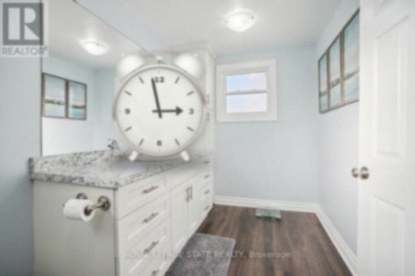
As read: 2h58
